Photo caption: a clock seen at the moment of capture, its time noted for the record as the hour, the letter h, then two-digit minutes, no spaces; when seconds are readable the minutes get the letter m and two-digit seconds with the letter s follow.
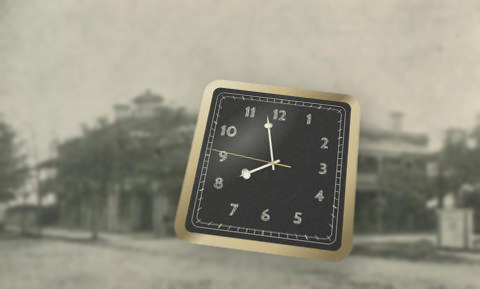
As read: 7h57m46s
